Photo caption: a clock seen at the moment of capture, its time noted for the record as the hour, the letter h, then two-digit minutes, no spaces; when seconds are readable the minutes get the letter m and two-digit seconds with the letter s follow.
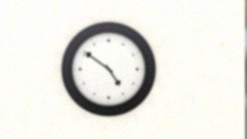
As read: 4h51
